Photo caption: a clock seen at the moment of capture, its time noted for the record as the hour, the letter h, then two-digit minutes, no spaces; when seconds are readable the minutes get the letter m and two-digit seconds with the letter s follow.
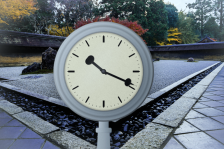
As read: 10h19
